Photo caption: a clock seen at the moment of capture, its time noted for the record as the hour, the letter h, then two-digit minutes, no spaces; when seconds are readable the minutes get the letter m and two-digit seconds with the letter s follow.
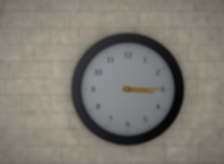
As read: 3h15
